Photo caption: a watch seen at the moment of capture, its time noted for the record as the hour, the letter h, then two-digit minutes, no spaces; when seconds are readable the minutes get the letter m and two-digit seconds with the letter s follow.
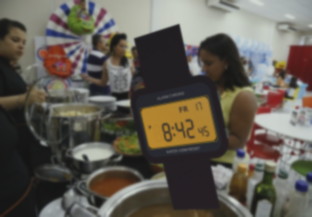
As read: 8h42
